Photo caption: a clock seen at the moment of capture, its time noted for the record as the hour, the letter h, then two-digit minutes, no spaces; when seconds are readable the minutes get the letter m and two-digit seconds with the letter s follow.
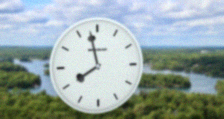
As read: 7h58
